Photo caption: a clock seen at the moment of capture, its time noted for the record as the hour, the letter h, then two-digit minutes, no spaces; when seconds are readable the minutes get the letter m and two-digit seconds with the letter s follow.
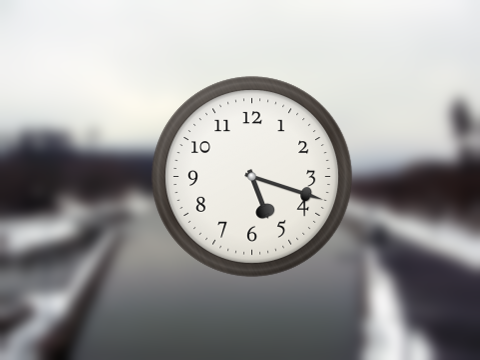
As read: 5h18
